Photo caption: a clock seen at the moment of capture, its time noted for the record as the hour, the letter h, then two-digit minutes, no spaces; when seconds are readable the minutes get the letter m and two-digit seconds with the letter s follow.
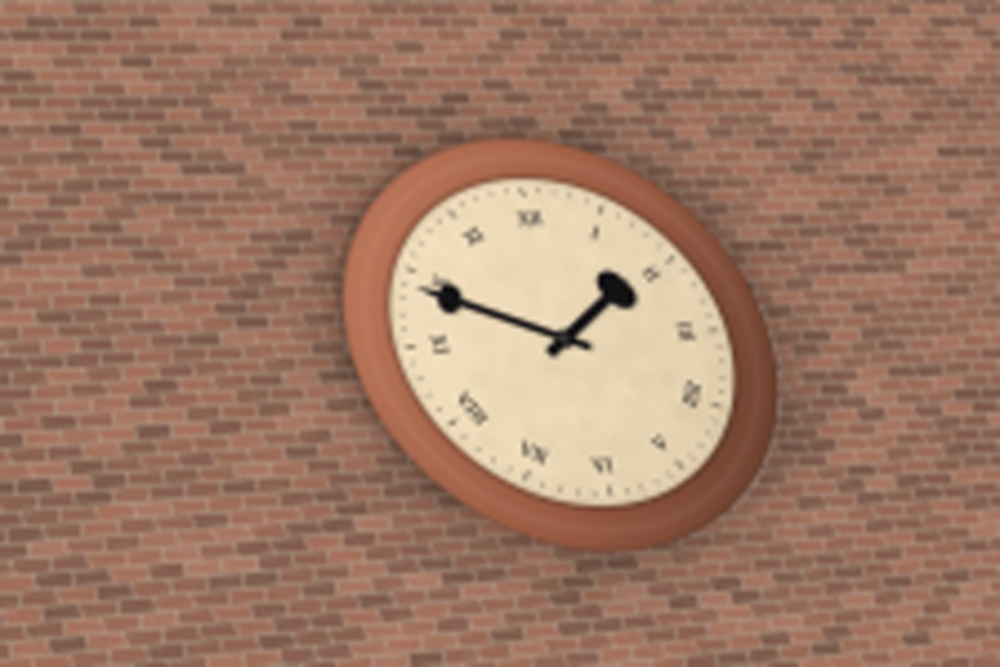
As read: 1h49
